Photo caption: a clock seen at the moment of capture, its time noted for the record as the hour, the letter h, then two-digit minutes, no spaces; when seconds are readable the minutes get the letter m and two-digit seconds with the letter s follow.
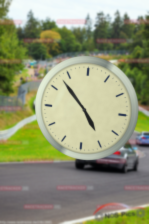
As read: 4h53
